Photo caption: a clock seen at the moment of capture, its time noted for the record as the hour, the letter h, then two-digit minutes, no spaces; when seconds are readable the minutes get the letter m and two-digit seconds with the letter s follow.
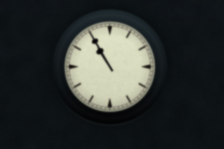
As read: 10h55
